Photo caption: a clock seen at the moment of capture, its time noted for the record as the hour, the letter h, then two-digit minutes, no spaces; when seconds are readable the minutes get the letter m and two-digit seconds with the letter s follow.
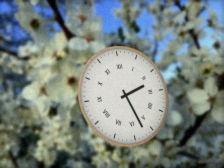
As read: 2h27
